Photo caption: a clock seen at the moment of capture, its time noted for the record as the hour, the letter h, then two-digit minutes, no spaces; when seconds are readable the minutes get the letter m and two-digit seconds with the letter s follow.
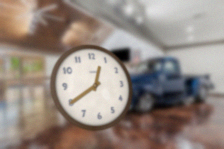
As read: 12h40
